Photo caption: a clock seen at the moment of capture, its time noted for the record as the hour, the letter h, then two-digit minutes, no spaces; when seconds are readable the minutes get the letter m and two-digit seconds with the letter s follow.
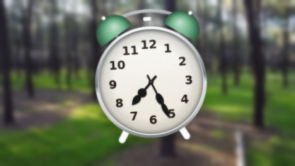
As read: 7h26
